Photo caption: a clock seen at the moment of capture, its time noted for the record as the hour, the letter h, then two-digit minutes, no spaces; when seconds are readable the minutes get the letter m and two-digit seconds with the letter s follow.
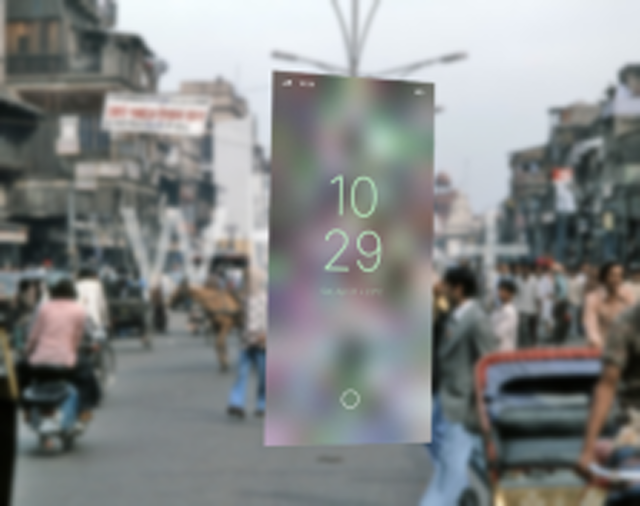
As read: 10h29
